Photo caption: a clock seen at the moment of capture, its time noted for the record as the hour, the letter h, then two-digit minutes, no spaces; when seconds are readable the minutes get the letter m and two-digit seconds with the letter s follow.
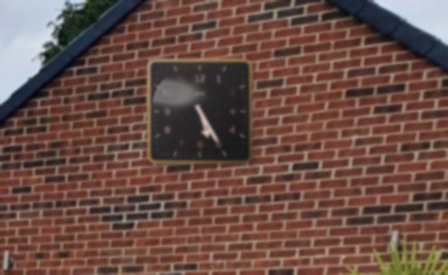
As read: 5h25
